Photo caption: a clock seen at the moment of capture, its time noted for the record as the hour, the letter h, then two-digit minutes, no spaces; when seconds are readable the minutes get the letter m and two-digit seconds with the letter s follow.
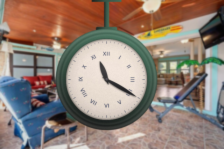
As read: 11h20
